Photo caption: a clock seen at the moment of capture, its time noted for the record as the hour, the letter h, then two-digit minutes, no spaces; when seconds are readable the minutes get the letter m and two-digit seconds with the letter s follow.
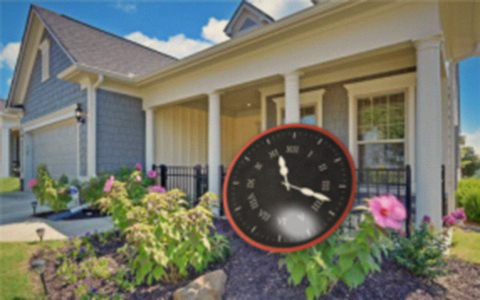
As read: 11h18
